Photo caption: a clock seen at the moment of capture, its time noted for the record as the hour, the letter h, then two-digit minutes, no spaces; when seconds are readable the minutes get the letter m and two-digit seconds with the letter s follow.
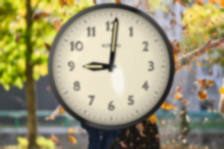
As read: 9h01
